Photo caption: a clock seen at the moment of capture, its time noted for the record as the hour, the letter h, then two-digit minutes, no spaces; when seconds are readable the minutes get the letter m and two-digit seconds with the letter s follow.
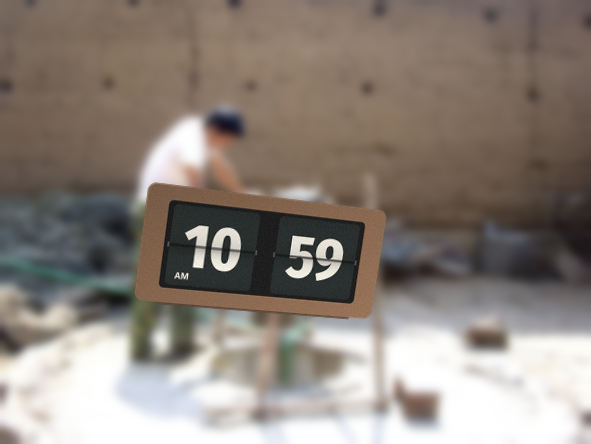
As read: 10h59
